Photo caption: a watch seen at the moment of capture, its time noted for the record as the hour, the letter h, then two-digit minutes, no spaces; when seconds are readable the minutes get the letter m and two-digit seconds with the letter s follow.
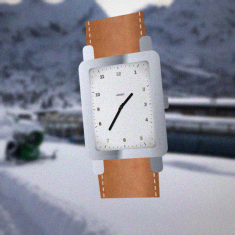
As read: 1h36
